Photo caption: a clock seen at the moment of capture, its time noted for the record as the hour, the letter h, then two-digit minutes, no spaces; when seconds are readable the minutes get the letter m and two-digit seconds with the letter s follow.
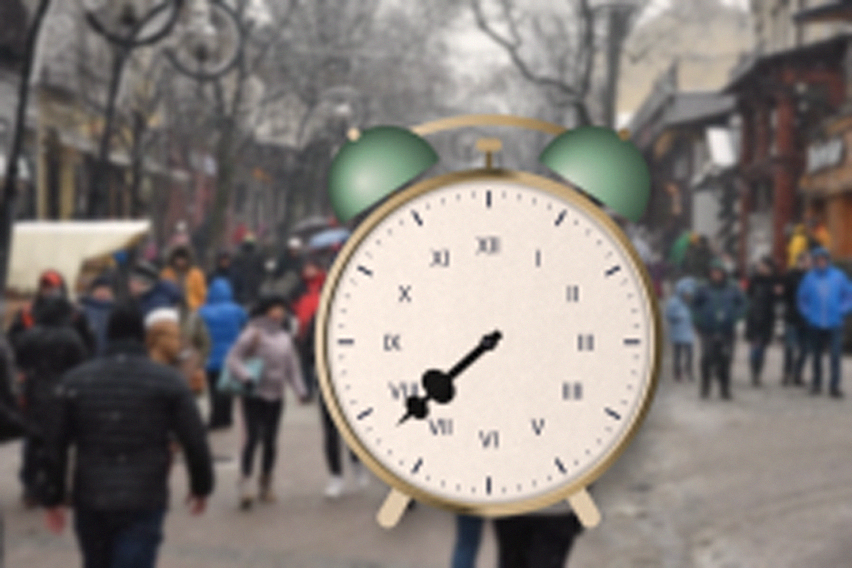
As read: 7h38
